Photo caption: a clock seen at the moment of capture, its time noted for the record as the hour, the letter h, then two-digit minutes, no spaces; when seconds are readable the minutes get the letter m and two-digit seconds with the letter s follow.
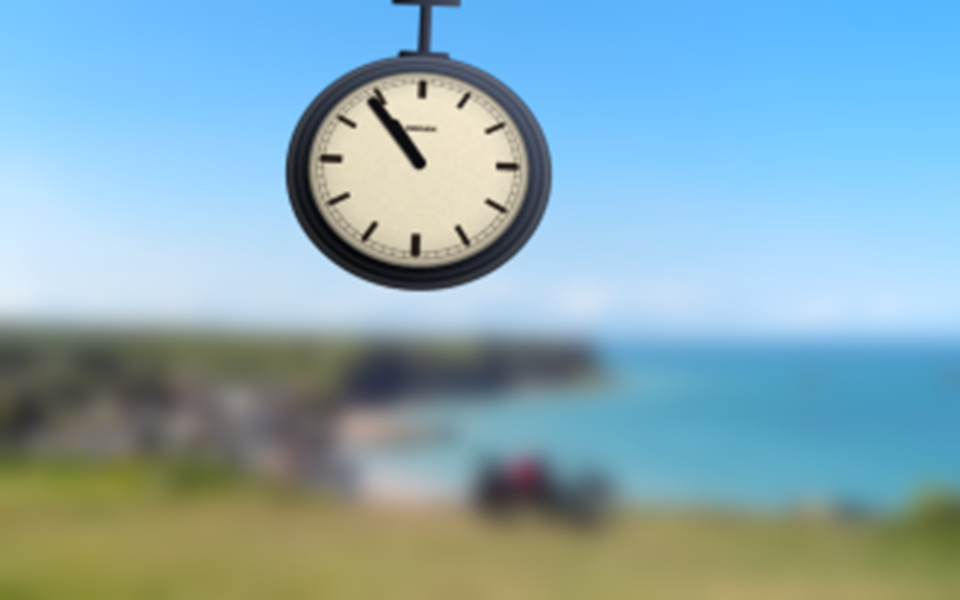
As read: 10h54
